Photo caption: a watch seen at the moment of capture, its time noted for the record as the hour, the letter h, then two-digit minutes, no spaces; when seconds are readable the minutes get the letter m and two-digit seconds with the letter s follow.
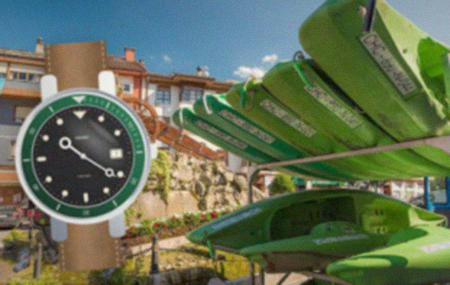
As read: 10h21
